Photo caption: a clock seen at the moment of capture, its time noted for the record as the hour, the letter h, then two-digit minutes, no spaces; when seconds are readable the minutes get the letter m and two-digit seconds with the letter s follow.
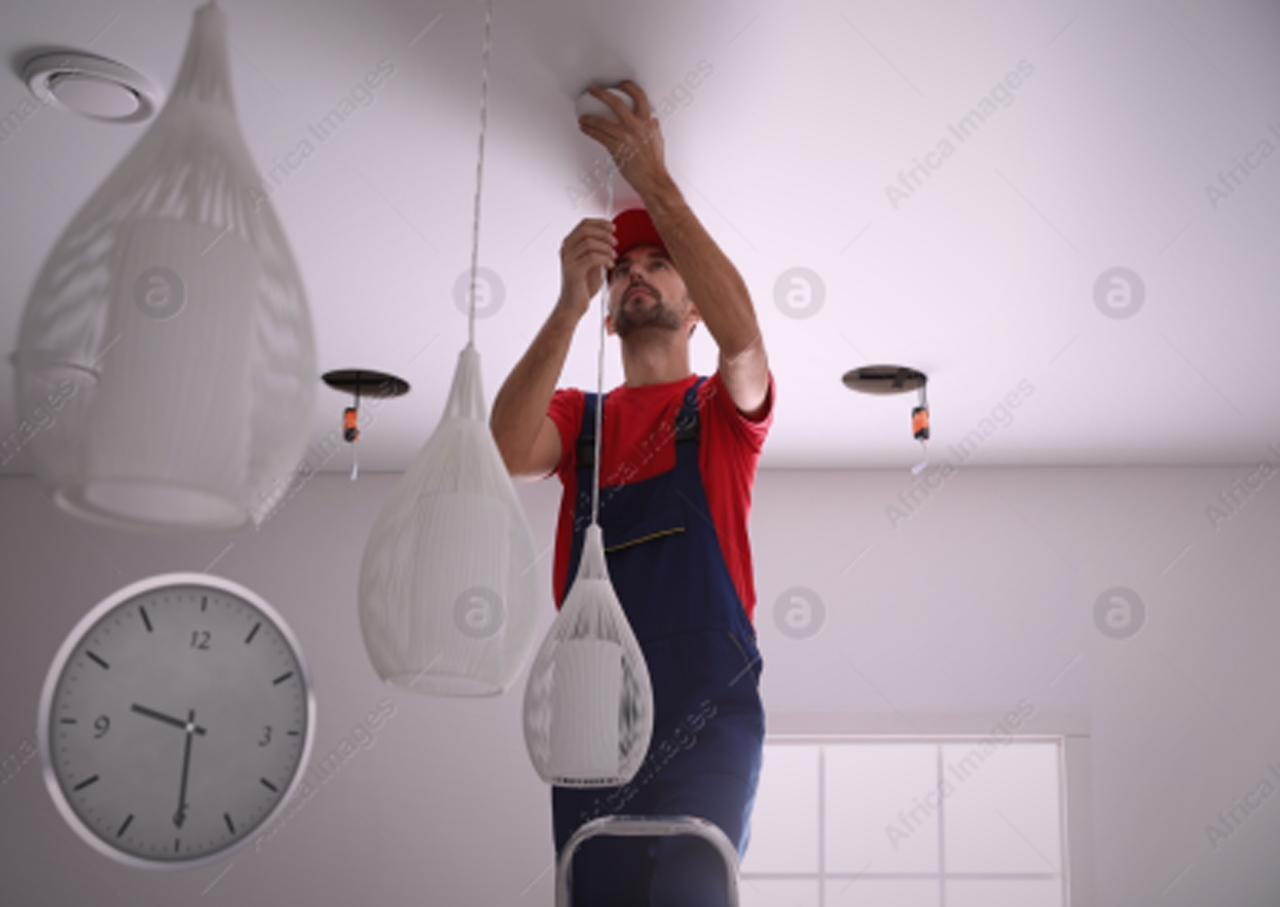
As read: 9h30
